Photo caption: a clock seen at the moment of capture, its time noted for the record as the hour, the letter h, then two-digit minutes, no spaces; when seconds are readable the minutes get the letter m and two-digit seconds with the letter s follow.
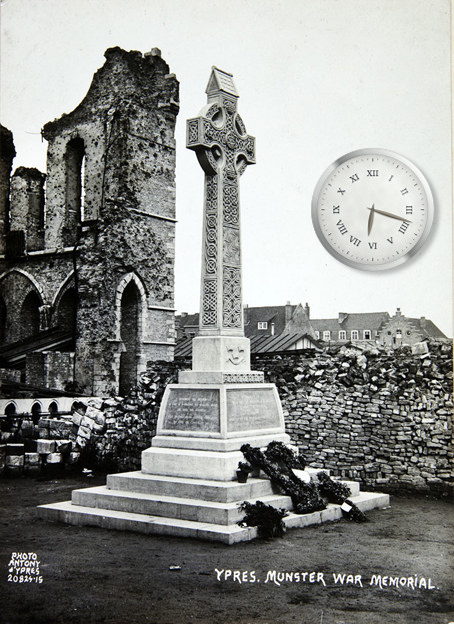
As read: 6h18
